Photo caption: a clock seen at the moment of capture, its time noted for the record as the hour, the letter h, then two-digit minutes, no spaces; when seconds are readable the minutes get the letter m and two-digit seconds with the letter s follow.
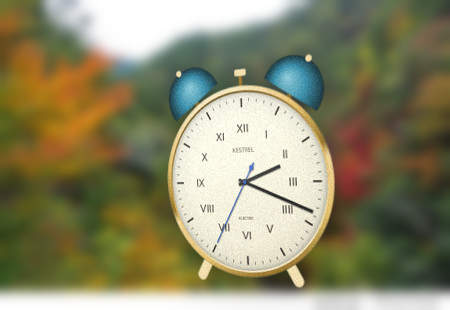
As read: 2h18m35s
